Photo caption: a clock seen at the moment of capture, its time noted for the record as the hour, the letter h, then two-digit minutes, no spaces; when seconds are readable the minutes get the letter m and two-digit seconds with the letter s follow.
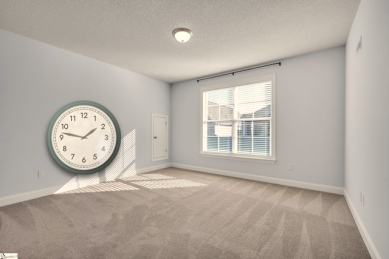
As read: 1h47
